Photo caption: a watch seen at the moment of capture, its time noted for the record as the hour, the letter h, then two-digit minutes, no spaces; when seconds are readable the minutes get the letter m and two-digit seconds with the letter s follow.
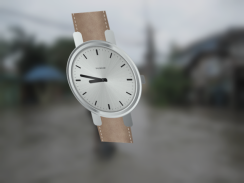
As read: 8h47
